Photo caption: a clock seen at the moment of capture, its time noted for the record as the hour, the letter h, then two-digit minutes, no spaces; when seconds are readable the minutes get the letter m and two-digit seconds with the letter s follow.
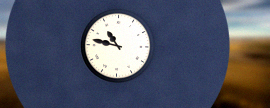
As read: 10h47
